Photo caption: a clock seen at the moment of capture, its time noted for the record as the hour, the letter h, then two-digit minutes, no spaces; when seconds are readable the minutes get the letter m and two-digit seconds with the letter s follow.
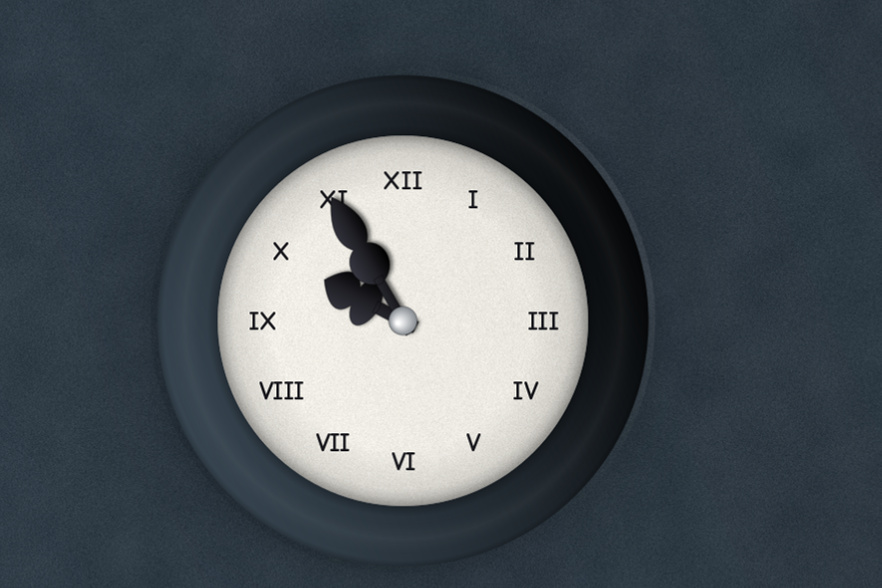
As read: 9h55
